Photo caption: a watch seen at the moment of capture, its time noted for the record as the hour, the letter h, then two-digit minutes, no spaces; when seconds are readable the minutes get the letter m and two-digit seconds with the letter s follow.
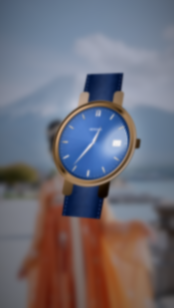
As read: 12h36
